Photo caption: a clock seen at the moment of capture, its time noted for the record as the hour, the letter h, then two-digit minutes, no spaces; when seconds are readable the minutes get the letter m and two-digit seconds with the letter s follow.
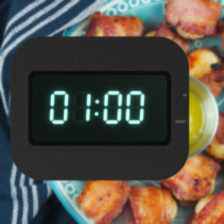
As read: 1h00
